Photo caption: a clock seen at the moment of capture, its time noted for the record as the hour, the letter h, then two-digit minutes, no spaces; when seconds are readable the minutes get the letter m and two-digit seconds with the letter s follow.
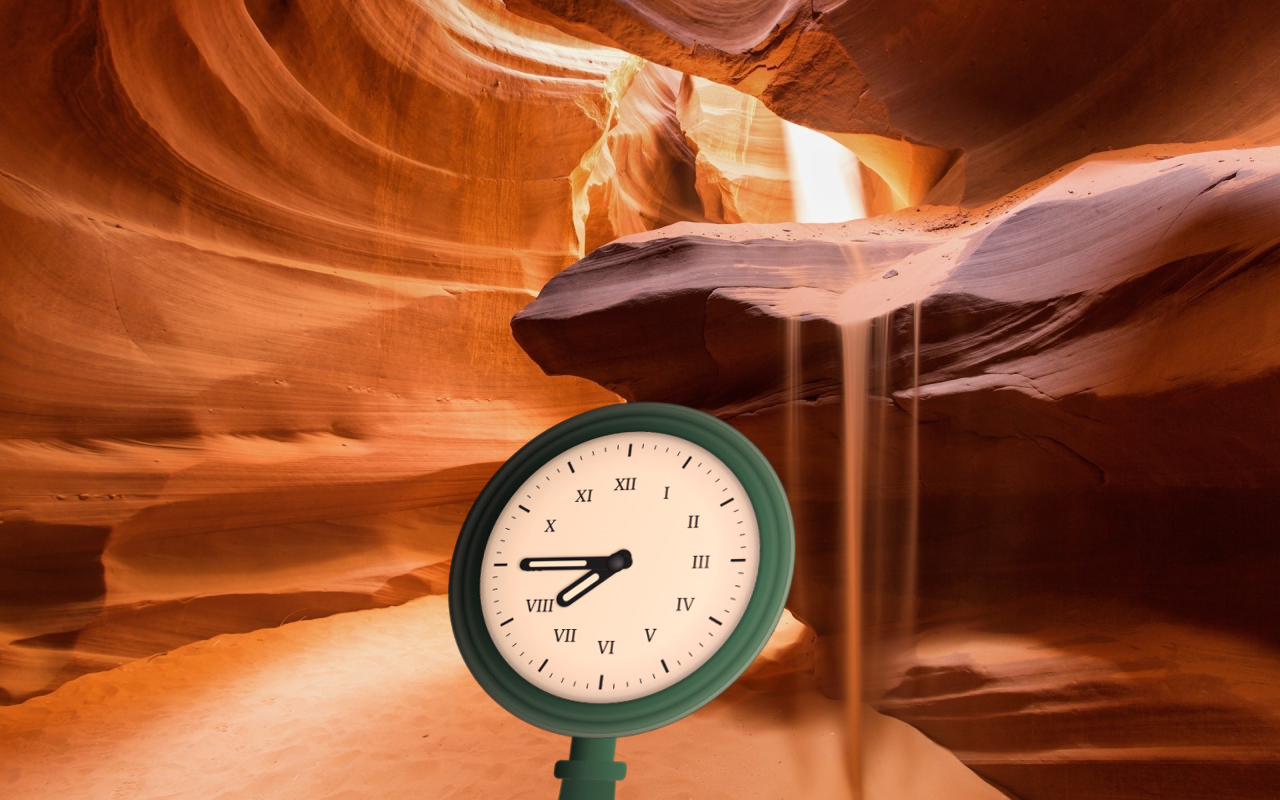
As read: 7h45
